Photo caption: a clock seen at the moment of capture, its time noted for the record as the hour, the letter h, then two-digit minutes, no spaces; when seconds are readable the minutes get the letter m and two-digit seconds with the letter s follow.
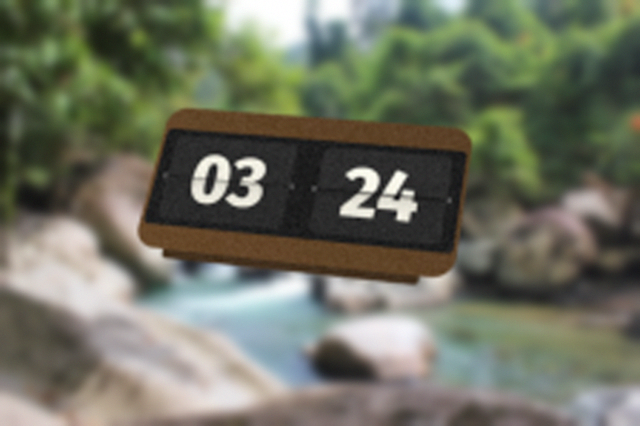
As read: 3h24
